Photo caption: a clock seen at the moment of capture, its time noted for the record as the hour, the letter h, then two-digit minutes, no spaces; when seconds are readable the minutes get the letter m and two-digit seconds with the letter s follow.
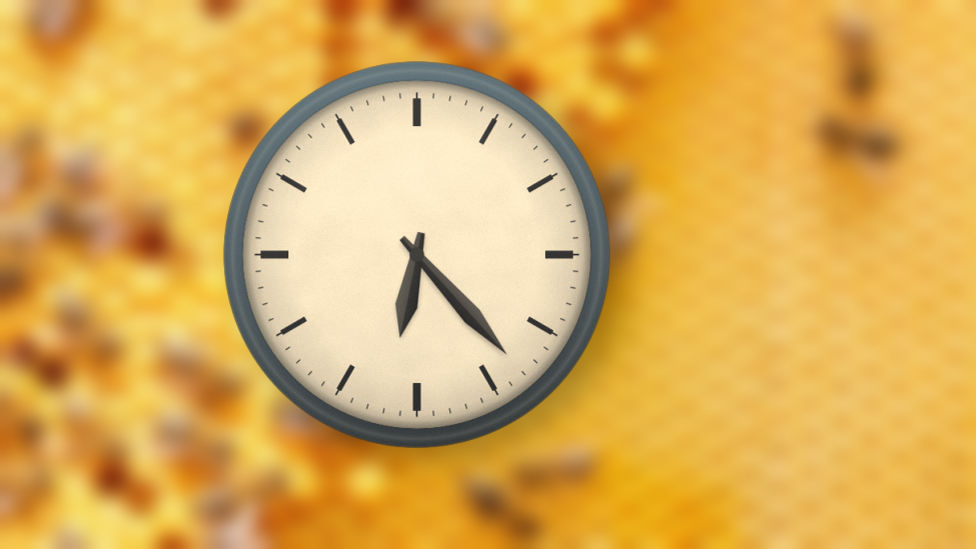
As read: 6h23
